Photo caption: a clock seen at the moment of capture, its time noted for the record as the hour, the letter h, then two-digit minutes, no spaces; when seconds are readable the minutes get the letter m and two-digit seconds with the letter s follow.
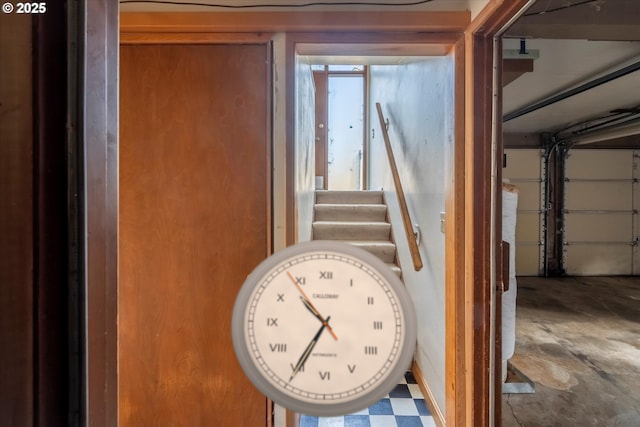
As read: 10h34m54s
